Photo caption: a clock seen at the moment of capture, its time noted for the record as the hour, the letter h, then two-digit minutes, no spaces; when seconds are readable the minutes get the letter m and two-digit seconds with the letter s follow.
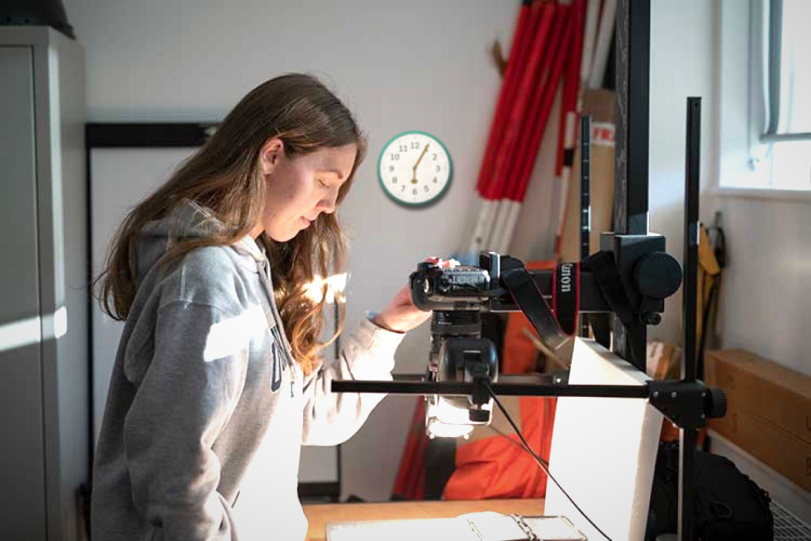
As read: 6h05
